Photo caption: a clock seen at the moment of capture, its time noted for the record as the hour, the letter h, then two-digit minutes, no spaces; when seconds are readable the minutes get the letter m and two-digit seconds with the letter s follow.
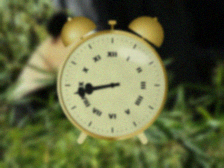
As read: 8h43
